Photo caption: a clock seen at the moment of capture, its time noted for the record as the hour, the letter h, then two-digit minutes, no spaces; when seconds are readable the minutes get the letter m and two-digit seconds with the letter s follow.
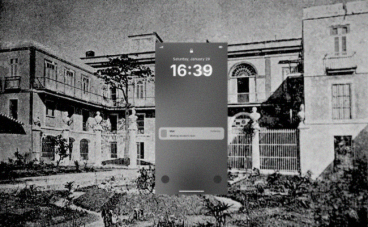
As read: 16h39
